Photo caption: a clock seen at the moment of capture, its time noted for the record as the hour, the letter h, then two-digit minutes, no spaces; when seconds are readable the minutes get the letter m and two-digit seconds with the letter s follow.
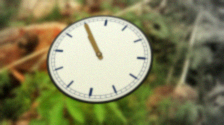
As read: 10h55
